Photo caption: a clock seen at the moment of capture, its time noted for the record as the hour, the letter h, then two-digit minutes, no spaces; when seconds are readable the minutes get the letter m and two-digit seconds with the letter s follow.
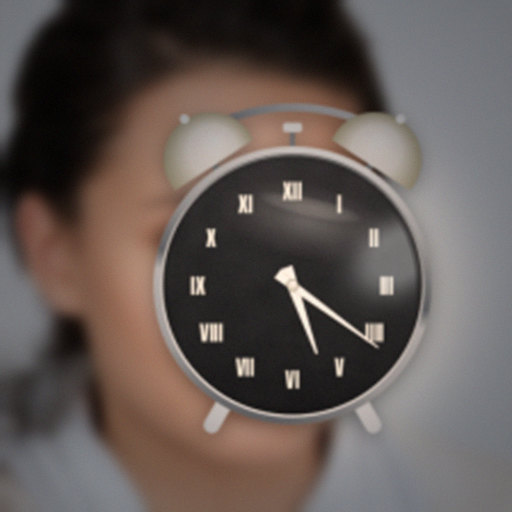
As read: 5h21
